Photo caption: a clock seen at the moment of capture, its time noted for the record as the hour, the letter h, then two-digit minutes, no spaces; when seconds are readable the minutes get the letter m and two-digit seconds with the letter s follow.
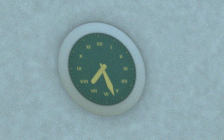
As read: 7h27
